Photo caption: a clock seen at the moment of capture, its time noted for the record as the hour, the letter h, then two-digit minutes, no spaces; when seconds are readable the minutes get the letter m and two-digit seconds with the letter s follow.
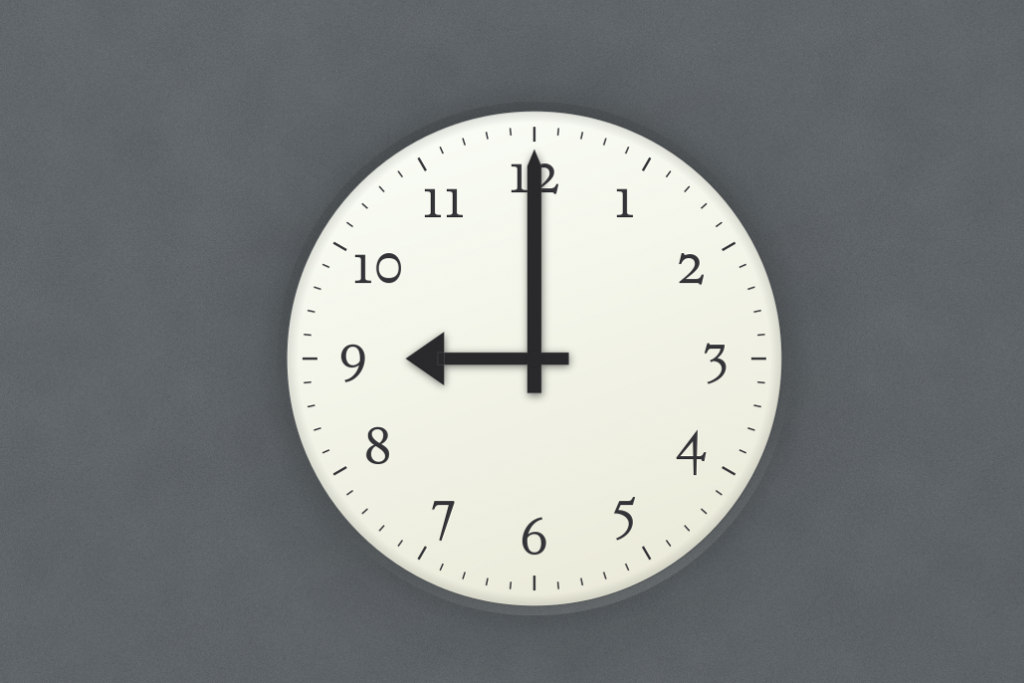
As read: 9h00
